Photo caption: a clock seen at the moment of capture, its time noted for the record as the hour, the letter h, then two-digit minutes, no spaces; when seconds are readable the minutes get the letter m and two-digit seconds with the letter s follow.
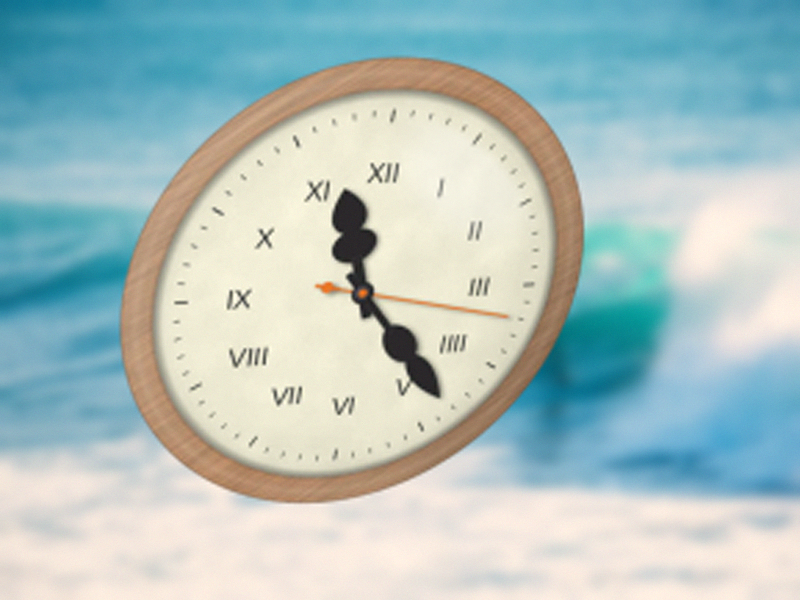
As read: 11h23m17s
